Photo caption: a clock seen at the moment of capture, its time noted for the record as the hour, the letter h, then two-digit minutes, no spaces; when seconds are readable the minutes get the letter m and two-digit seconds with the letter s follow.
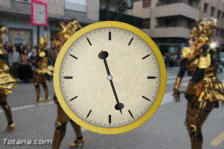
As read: 11h27
